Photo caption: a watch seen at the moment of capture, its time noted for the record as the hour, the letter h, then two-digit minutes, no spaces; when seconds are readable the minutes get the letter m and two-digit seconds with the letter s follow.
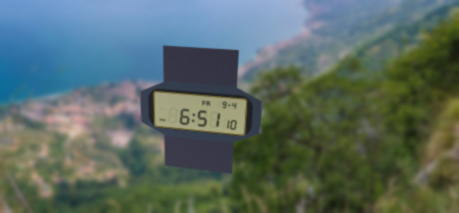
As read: 6h51m10s
